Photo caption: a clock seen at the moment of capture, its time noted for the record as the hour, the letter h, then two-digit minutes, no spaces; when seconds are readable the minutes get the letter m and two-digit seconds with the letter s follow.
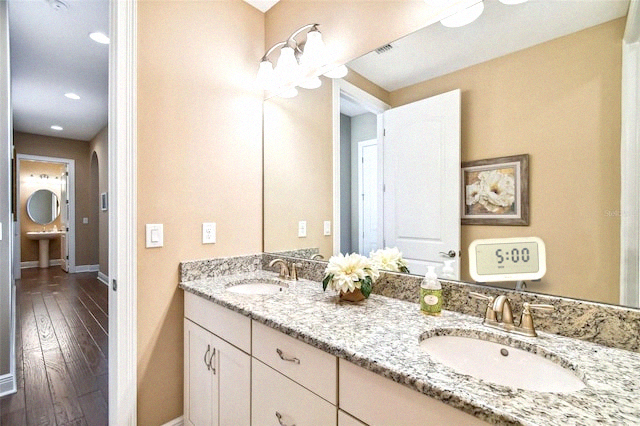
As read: 5h00
